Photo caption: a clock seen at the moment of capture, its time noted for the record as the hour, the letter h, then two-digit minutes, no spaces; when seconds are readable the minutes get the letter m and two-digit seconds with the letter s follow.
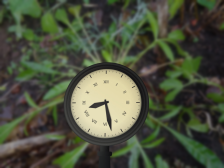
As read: 8h28
